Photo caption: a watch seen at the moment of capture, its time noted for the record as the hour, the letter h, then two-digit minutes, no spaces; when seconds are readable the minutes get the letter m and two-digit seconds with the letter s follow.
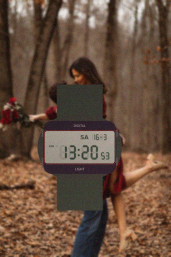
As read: 13h20m53s
